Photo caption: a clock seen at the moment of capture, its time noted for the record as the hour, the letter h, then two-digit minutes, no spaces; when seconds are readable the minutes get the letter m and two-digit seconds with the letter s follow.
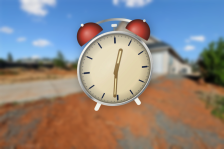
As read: 12h31
